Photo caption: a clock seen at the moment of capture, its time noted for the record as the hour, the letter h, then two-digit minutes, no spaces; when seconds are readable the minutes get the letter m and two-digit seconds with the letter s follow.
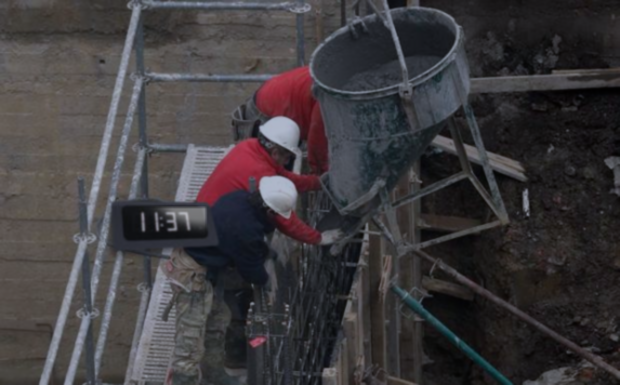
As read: 11h37
